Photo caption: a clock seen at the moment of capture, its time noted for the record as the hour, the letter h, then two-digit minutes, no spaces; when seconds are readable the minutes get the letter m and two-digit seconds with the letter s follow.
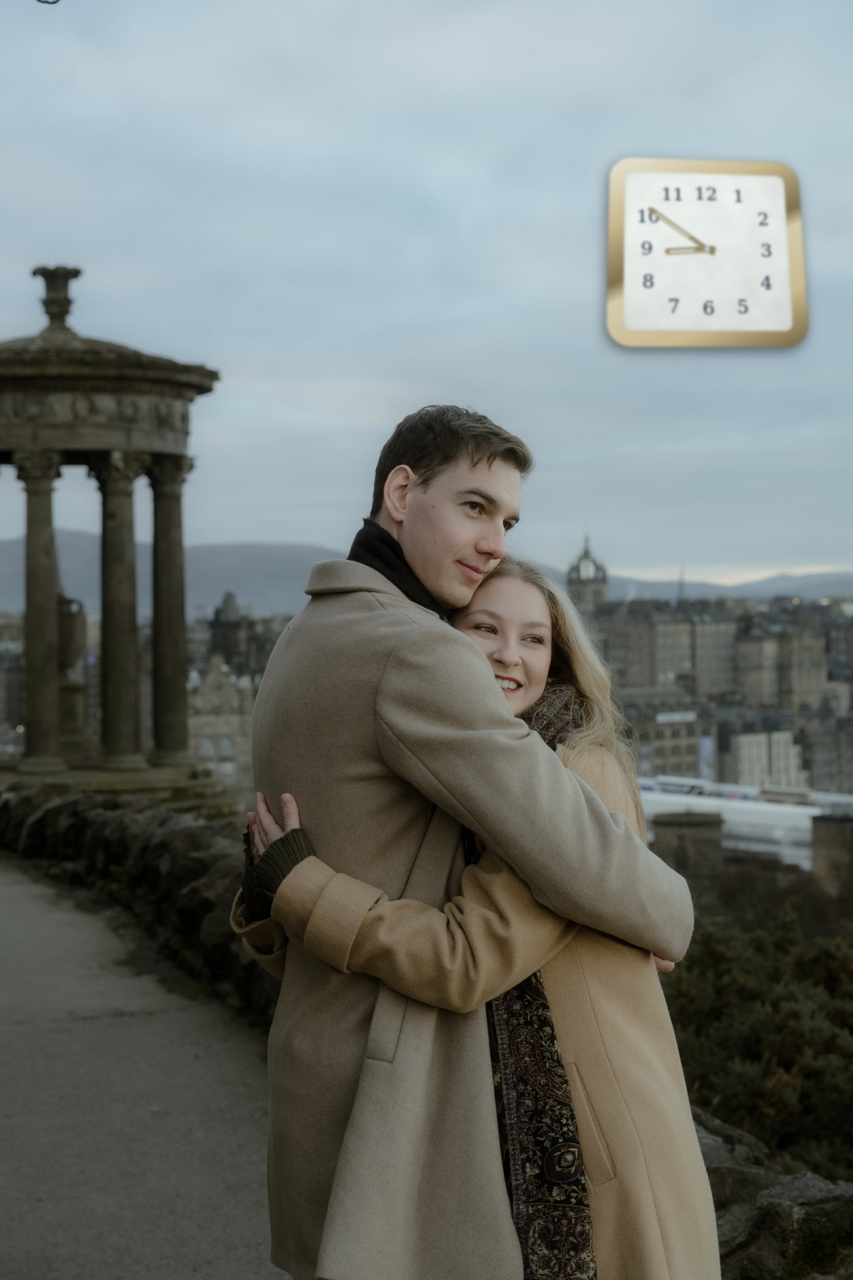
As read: 8h51
